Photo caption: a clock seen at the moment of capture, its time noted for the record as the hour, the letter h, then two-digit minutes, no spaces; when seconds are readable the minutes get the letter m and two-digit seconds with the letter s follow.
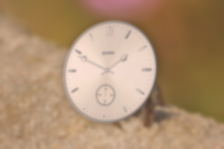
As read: 1h49
